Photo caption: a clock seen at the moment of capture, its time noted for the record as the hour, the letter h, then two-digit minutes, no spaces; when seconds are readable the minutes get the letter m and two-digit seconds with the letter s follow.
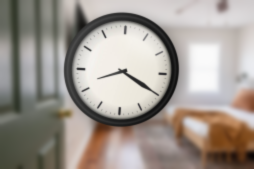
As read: 8h20
